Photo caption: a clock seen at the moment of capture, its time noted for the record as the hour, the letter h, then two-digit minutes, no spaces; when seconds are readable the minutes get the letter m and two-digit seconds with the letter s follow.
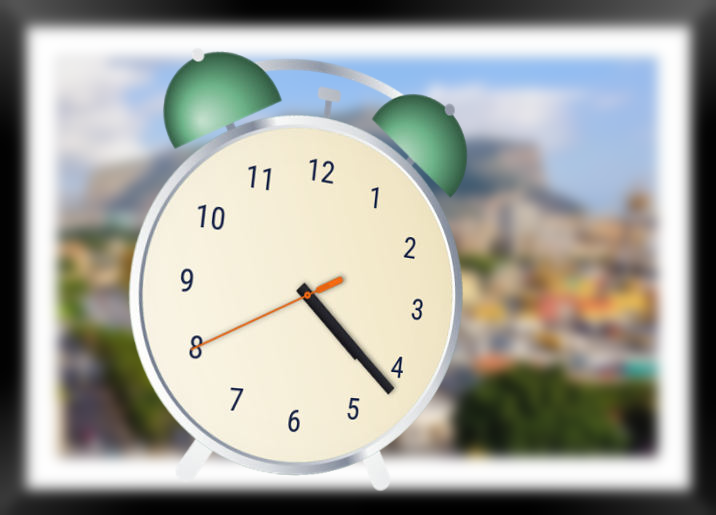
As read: 4h21m40s
